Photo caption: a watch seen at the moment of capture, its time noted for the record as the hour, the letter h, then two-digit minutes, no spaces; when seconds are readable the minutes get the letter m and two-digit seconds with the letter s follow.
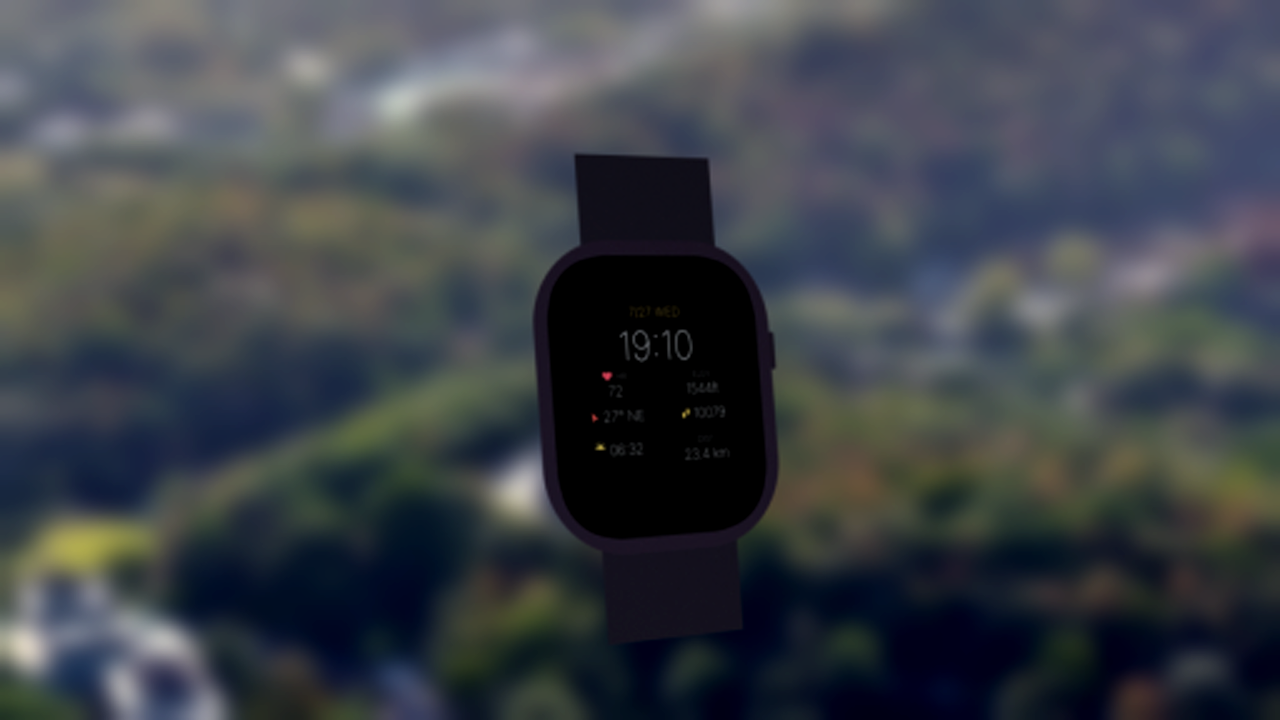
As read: 19h10
